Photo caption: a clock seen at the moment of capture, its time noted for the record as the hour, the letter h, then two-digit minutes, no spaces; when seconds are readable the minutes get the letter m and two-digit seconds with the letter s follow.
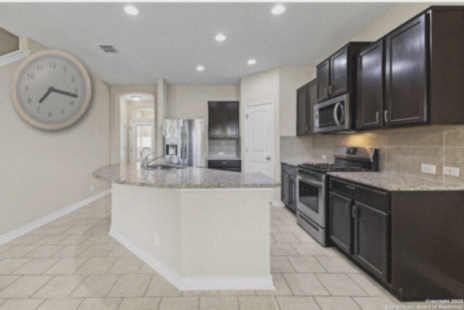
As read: 7h17
